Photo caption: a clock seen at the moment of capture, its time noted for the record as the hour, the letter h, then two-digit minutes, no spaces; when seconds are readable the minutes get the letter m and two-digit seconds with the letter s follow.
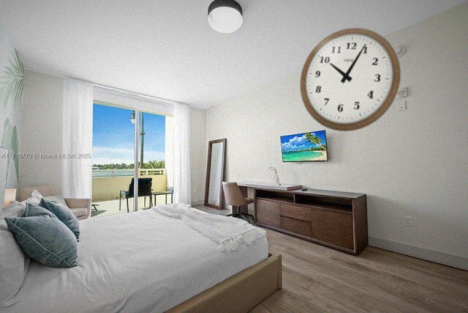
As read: 10h04
